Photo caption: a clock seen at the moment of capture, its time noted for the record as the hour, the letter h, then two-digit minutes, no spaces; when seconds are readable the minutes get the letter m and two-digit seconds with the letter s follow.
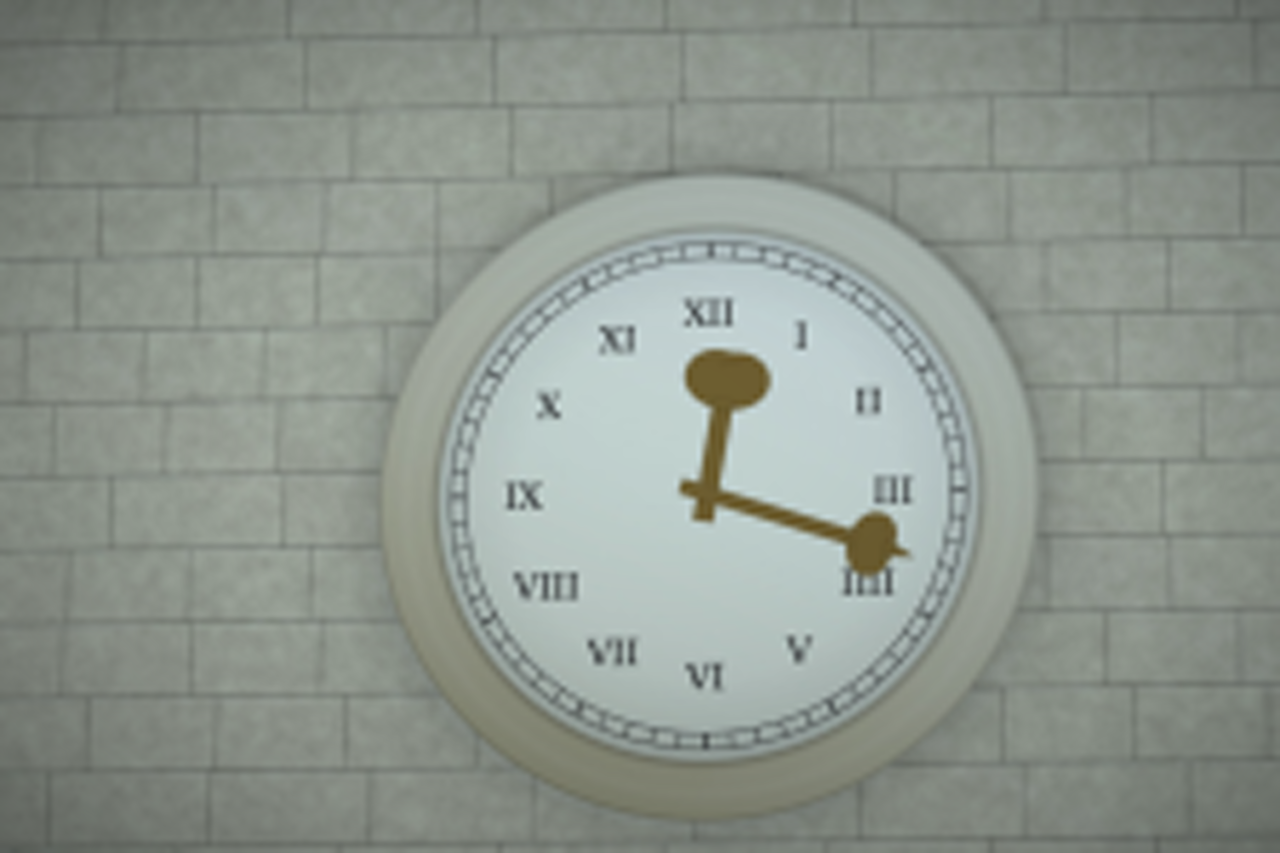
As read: 12h18
